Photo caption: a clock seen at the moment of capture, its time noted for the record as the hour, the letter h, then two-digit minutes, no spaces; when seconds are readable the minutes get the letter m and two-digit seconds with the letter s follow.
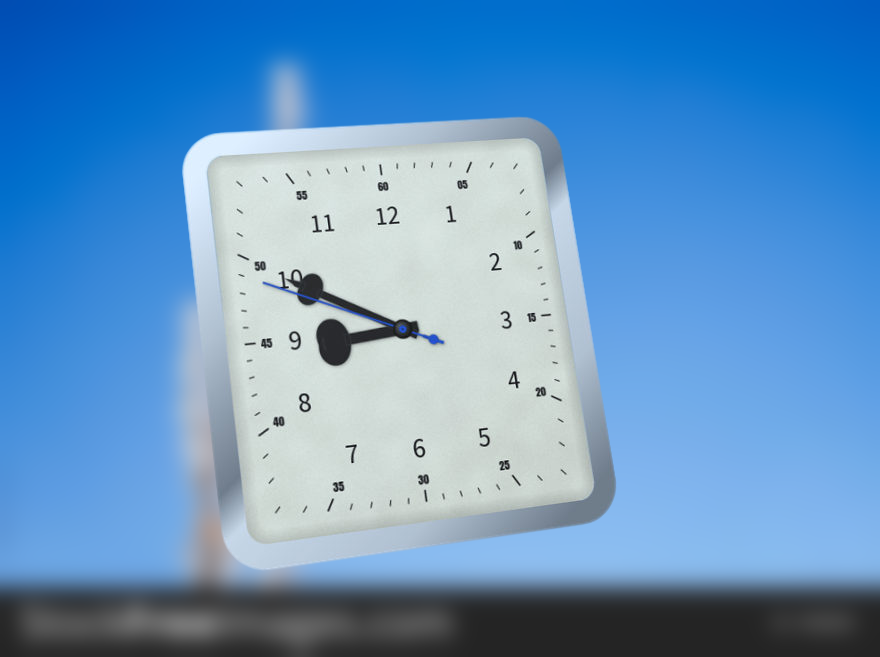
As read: 8h49m49s
